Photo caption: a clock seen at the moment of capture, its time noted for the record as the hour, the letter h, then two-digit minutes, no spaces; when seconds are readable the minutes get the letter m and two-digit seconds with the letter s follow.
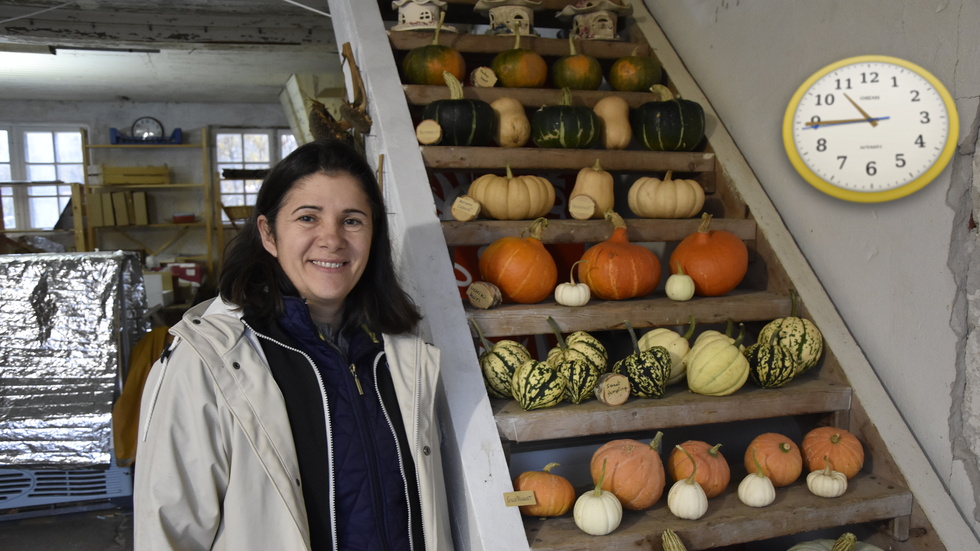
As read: 10h44m44s
